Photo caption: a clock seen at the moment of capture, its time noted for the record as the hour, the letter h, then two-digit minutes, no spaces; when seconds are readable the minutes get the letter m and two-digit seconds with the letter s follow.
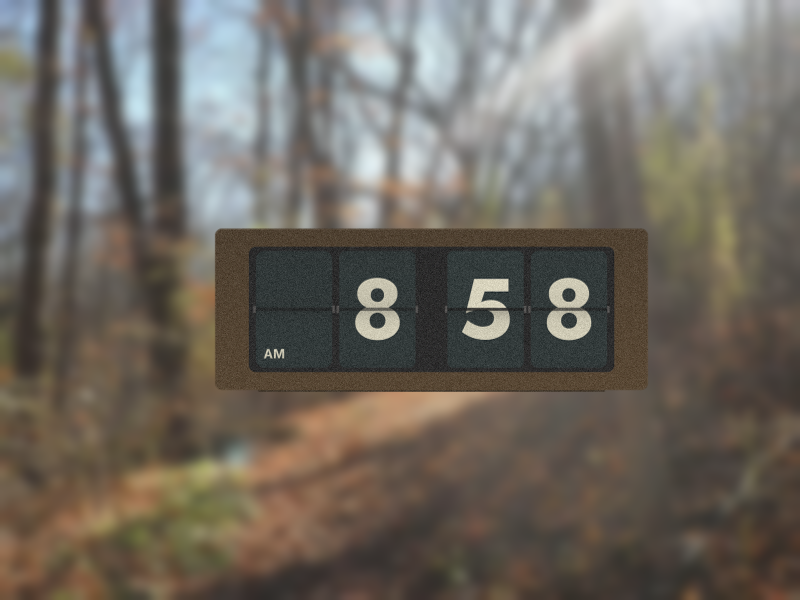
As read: 8h58
